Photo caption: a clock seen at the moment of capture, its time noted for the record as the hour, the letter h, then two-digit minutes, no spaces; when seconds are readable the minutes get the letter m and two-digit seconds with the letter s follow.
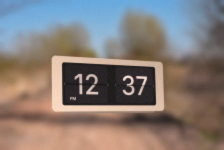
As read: 12h37
